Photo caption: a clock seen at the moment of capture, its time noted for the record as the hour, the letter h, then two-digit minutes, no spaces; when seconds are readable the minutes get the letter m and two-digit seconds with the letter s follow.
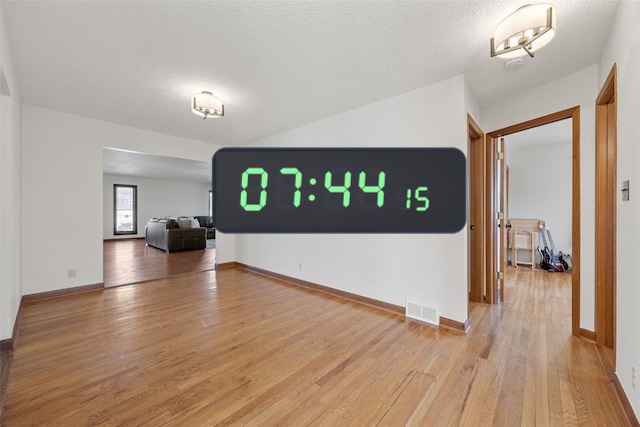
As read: 7h44m15s
